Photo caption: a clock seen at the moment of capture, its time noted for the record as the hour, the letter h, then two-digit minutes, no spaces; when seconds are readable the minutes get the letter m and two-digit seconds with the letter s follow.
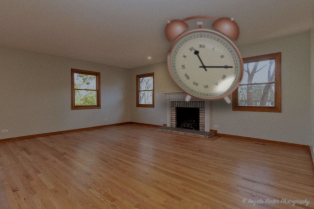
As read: 11h15
